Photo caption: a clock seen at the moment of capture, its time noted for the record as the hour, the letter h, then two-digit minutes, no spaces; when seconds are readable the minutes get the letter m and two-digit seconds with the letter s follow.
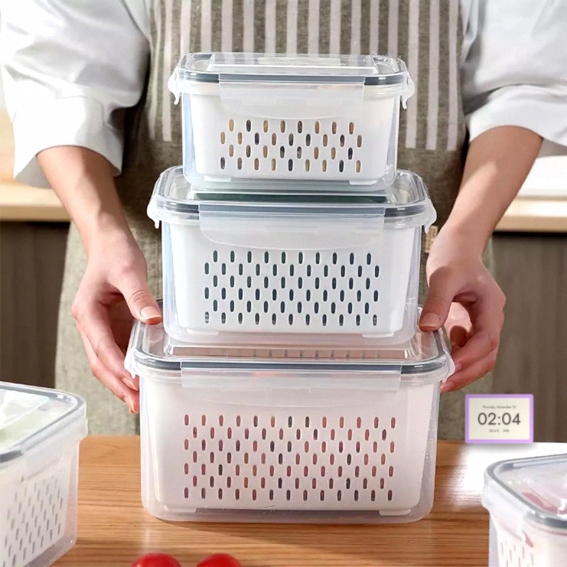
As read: 2h04
